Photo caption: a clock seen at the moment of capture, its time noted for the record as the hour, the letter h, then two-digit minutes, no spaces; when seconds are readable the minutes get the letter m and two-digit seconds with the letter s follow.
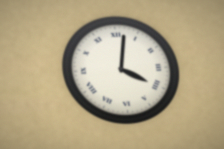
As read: 4h02
